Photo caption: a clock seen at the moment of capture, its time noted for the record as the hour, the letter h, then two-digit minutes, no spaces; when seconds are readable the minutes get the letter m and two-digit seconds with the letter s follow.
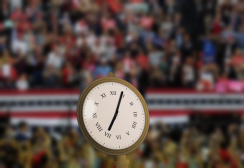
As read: 7h04
